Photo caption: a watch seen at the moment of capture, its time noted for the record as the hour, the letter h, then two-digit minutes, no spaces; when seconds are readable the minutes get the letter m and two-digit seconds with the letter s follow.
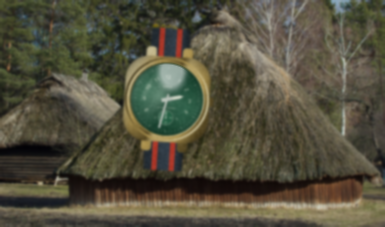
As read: 2h32
